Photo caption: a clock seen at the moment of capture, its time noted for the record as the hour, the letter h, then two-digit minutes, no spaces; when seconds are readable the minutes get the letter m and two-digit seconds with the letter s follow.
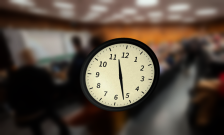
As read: 11h27
